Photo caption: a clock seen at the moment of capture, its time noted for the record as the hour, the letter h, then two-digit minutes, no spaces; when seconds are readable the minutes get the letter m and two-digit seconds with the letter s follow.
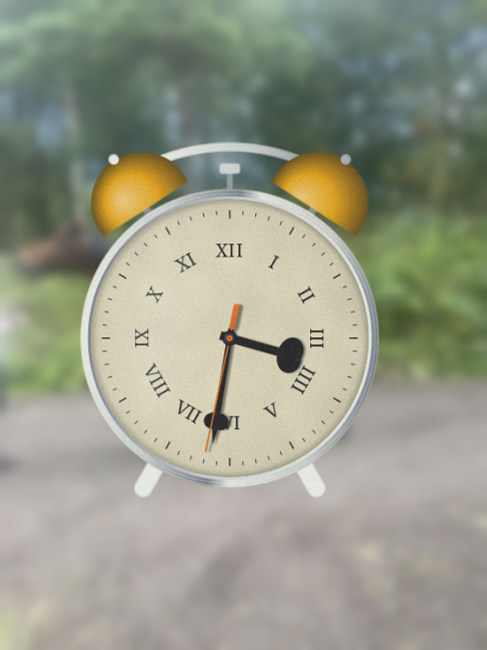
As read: 3h31m32s
